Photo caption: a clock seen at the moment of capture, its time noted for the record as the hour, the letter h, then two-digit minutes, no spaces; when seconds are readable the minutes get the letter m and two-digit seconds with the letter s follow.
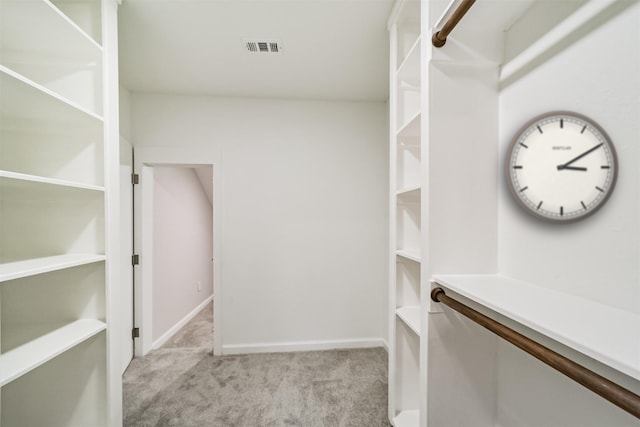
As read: 3h10
